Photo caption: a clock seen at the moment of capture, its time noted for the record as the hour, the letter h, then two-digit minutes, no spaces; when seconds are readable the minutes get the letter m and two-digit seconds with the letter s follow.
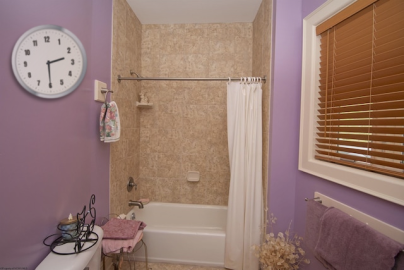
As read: 2h30
